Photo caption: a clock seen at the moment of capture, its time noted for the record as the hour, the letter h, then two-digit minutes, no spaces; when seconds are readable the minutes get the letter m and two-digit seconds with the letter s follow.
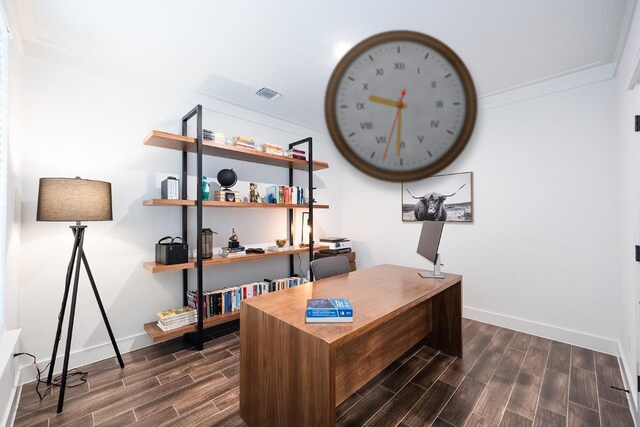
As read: 9h30m33s
